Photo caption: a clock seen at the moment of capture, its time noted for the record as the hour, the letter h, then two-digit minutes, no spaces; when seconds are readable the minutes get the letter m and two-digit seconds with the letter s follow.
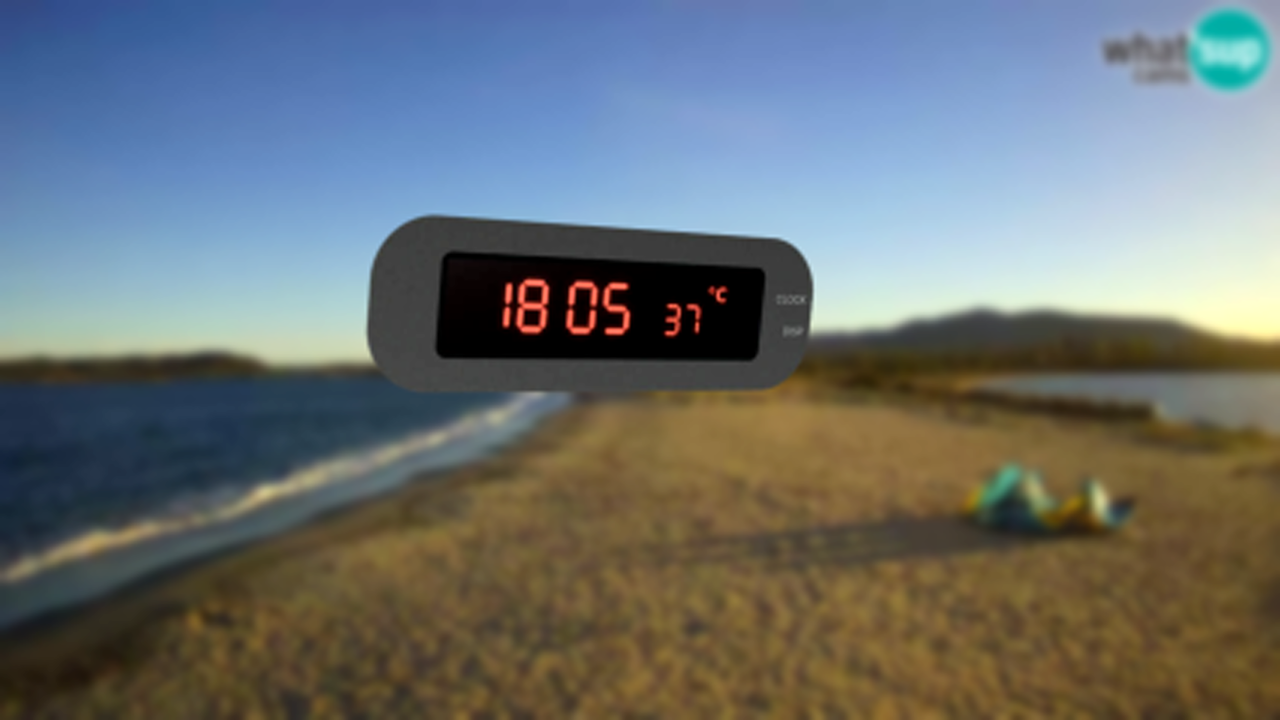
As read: 18h05
